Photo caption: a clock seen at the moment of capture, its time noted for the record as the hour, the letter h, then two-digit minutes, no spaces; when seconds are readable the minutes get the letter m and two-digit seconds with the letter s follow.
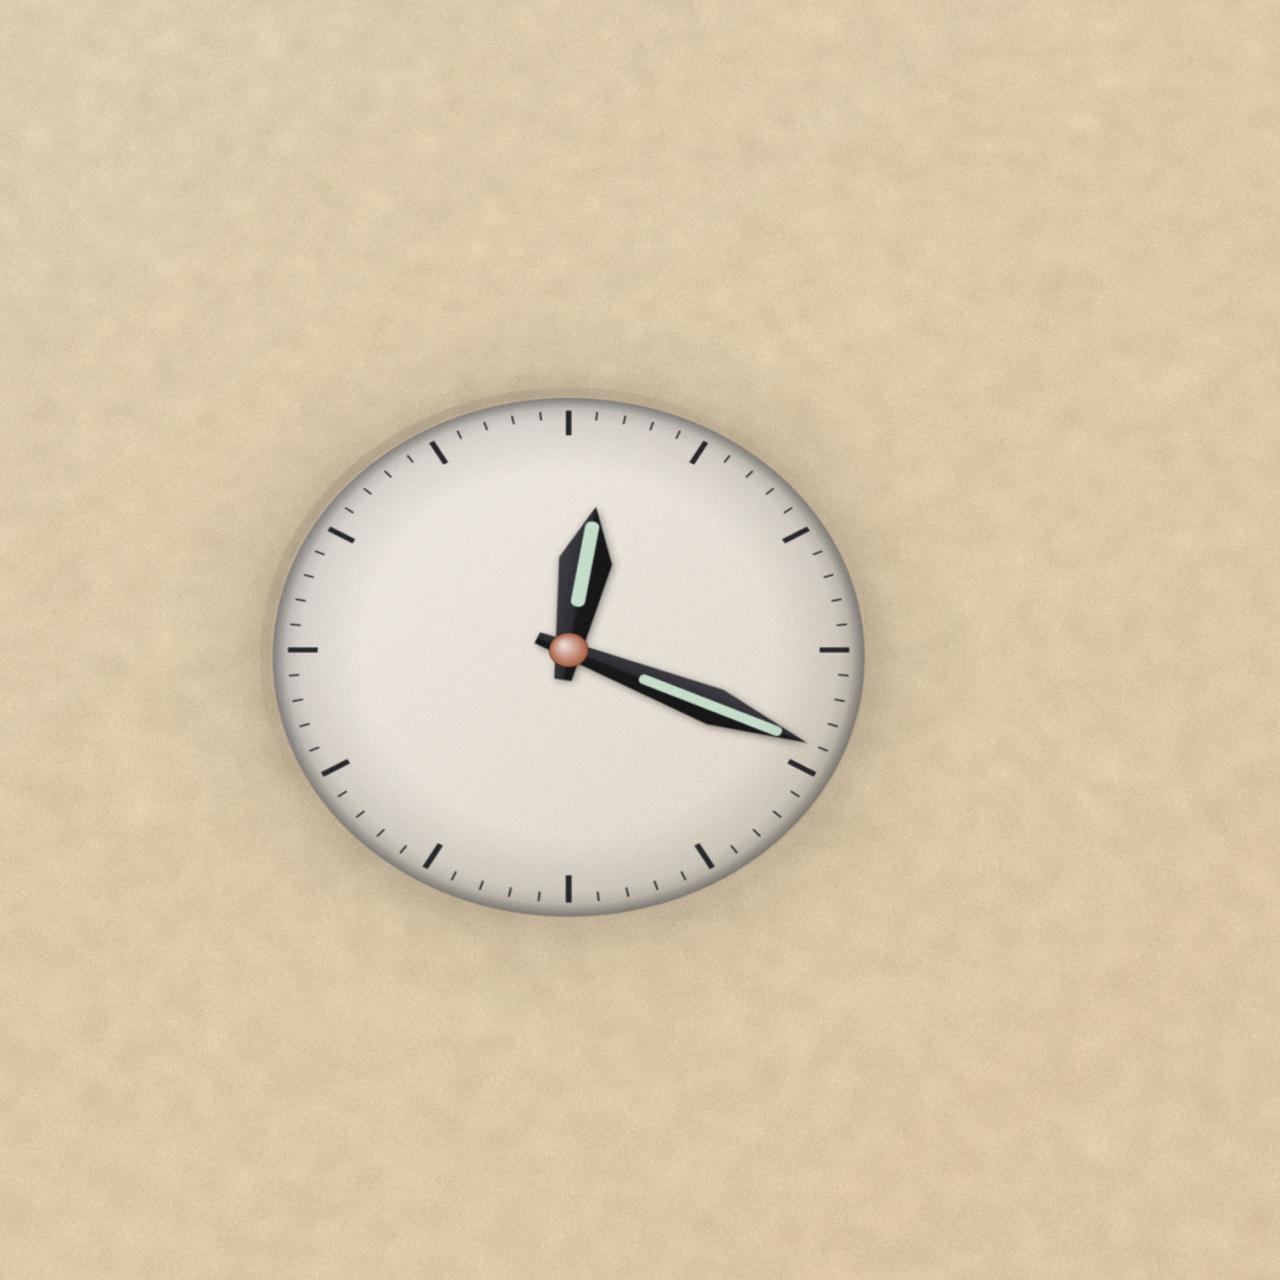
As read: 12h19
